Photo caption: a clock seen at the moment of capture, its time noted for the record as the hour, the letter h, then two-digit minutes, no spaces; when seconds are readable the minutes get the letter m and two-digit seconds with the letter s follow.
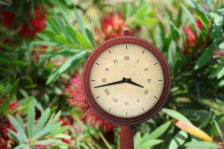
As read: 3h43
